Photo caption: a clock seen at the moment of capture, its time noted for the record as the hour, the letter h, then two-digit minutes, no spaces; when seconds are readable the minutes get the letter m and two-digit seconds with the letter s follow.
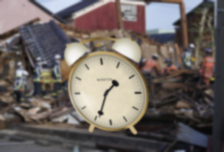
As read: 1h34
